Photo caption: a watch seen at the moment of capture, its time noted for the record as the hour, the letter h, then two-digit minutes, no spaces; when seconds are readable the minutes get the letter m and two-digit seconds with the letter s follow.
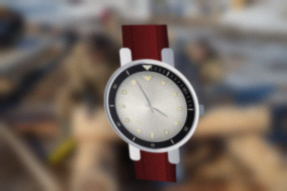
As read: 3h56
